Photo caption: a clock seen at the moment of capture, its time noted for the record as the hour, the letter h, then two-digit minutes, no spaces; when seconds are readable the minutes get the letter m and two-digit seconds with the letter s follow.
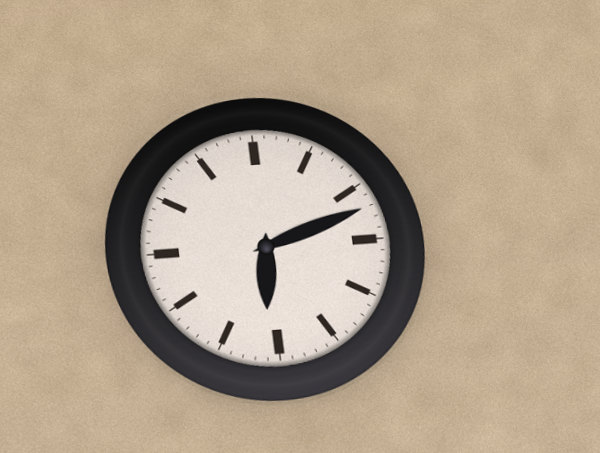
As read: 6h12
